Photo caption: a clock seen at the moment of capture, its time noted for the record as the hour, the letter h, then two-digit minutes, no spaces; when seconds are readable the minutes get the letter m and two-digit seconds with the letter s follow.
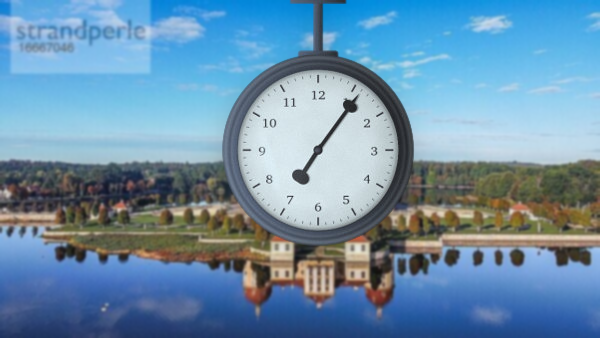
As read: 7h06
